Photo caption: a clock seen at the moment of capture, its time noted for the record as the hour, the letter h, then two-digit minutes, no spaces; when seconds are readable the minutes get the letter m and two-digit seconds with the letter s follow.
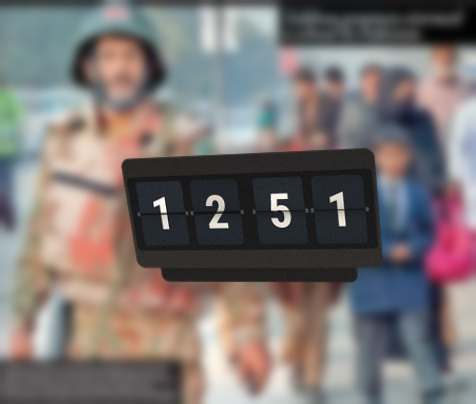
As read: 12h51
